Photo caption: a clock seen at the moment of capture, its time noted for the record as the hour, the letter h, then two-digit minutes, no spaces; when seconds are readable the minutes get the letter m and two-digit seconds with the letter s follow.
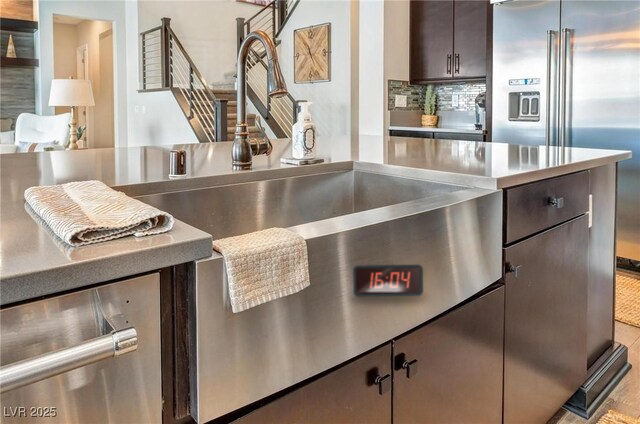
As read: 16h04
